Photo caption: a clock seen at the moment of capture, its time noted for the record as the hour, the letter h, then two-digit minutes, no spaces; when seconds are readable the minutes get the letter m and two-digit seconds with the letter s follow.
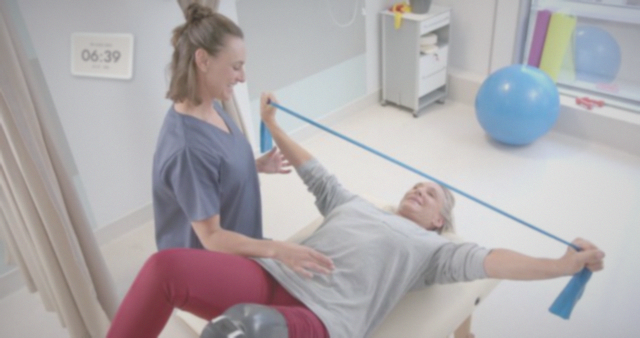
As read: 6h39
